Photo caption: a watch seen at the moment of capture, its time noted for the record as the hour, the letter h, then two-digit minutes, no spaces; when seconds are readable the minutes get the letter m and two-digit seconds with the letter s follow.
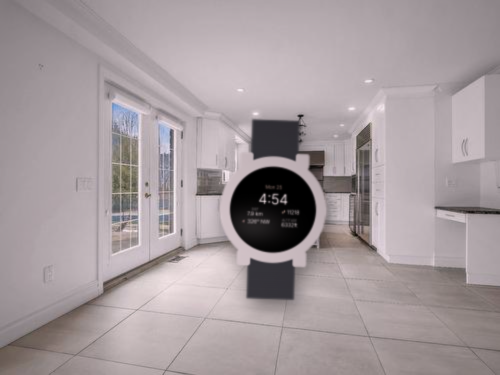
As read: 4h54
